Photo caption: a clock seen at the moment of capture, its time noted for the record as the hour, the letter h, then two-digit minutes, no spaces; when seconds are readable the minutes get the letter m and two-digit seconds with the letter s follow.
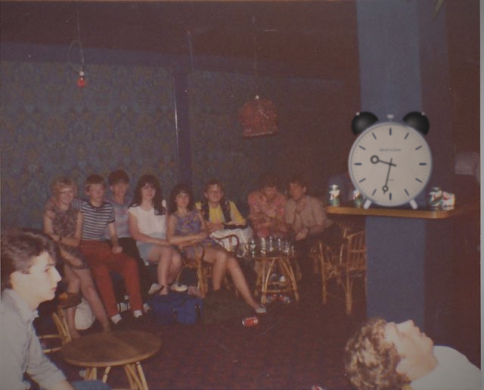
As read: 9h32
